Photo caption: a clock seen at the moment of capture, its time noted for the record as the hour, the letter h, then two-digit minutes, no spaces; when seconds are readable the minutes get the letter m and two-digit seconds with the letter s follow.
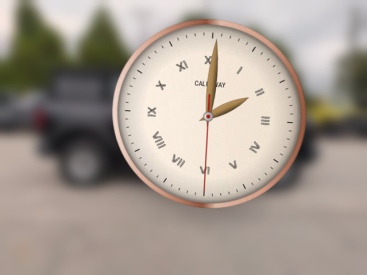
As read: 2h00m30s
